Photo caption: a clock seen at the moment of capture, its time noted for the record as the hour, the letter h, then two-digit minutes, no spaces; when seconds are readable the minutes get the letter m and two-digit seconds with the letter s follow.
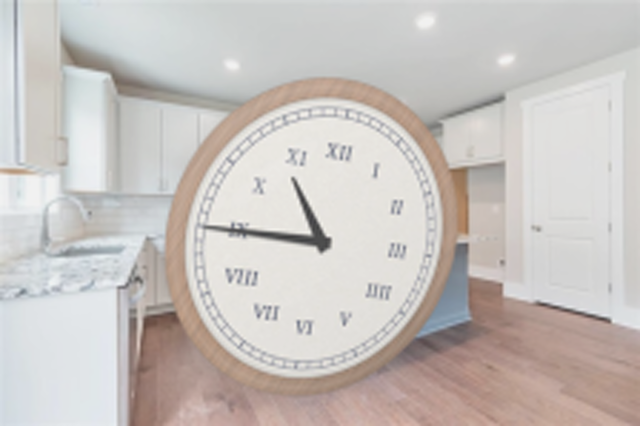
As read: 10h45
